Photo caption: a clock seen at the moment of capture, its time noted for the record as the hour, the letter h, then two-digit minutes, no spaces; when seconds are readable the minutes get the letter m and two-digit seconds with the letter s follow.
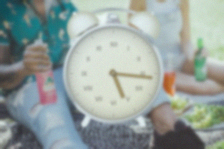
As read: 5h16
